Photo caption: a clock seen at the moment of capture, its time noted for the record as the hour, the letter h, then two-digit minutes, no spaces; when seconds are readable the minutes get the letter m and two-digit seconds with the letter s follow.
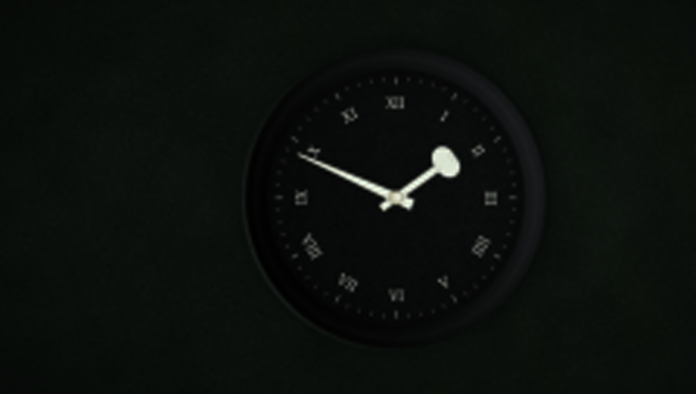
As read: 1h49
